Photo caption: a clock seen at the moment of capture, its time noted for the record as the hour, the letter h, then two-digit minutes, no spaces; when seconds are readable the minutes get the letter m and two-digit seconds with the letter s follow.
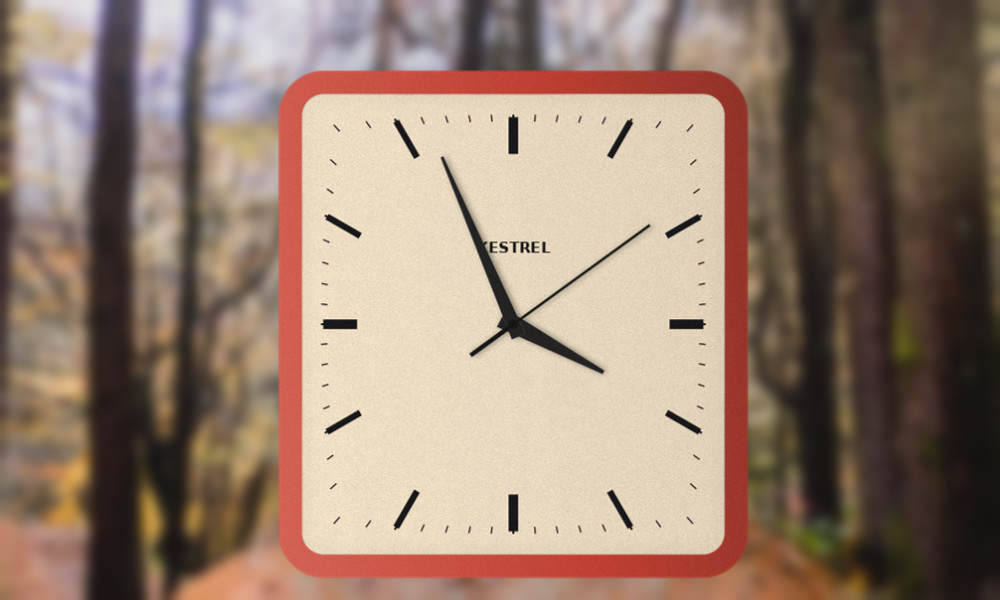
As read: 3h56m09s
